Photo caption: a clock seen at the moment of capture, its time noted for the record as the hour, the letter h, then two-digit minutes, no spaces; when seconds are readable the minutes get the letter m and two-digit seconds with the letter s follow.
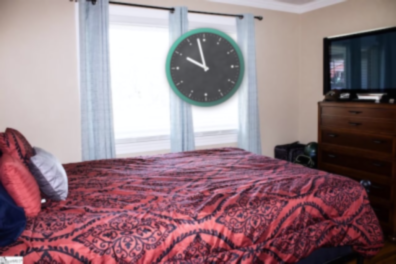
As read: 9h58
